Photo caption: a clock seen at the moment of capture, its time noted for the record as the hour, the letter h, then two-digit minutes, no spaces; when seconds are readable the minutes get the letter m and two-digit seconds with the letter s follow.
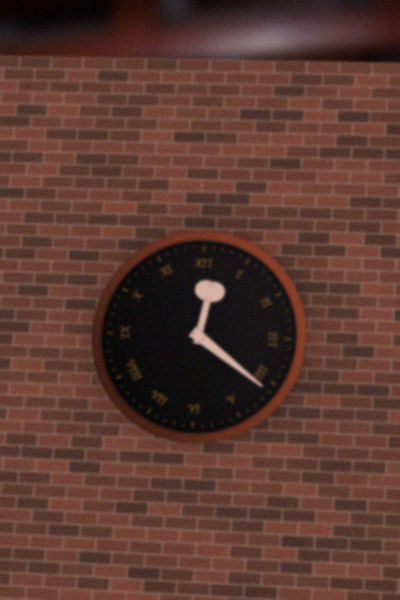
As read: 12h21
